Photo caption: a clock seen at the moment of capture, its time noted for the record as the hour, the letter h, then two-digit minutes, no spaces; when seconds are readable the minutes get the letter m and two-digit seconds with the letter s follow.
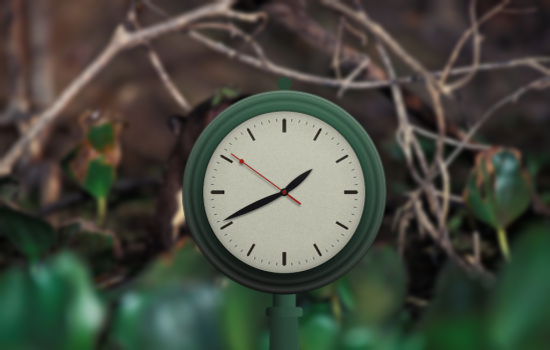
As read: 1h40m51s
